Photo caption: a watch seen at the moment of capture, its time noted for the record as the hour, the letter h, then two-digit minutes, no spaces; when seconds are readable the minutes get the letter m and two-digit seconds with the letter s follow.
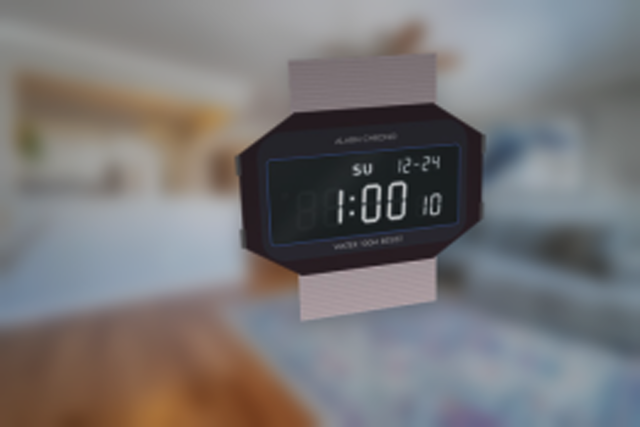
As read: 1h00m10s
